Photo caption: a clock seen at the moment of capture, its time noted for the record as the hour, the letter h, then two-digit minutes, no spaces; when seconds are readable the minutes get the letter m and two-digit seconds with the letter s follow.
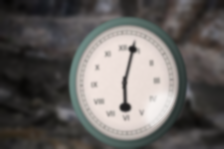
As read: 6h03
